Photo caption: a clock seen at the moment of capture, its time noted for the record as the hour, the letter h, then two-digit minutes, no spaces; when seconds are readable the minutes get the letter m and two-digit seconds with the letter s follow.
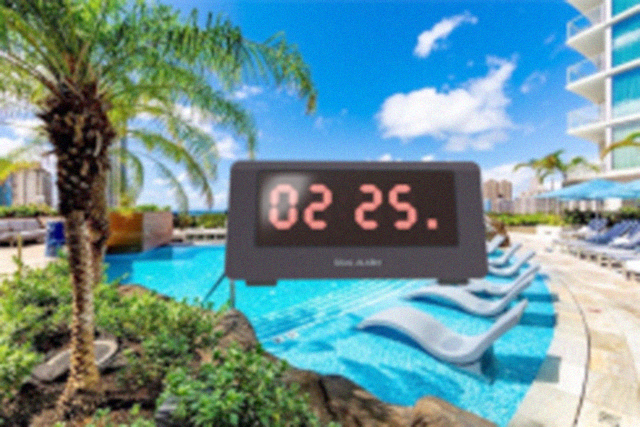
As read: 2h25
